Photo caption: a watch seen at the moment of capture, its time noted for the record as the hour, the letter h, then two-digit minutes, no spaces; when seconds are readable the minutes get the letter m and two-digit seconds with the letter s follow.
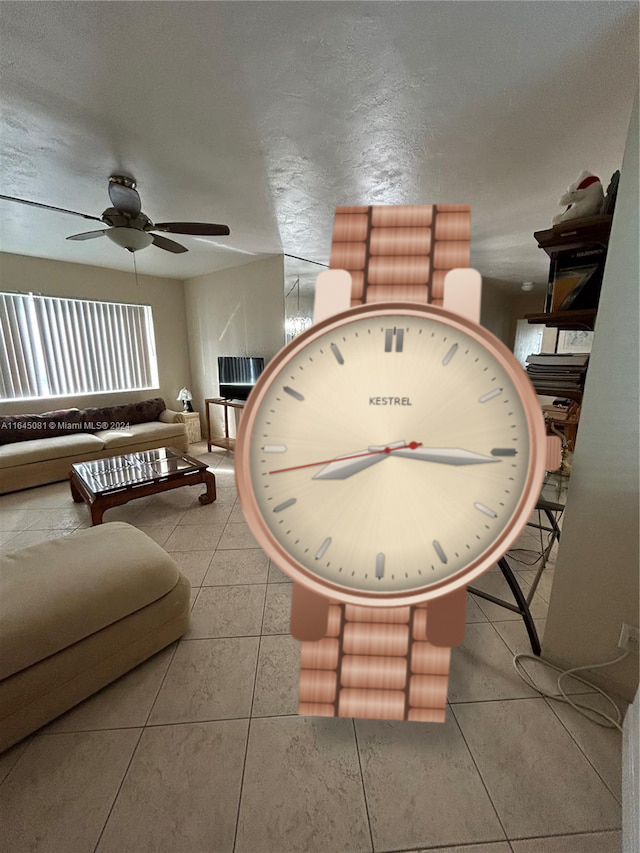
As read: 8h15m43s
